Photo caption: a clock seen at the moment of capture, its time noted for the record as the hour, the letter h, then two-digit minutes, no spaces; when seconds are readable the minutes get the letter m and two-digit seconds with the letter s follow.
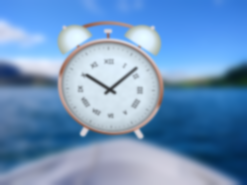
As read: 10h08
